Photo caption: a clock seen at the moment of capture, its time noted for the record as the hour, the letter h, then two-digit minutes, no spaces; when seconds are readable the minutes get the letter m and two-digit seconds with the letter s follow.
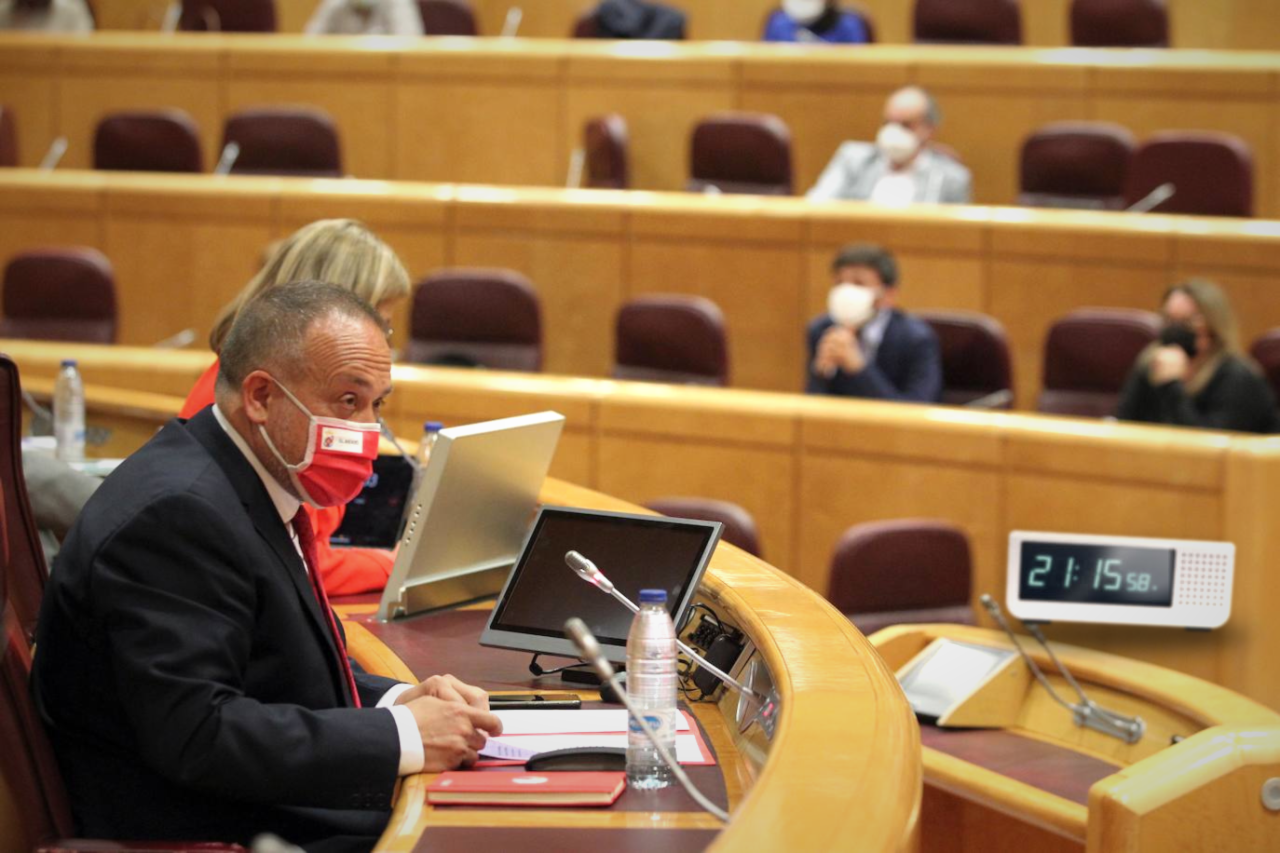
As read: 21h15m58s
